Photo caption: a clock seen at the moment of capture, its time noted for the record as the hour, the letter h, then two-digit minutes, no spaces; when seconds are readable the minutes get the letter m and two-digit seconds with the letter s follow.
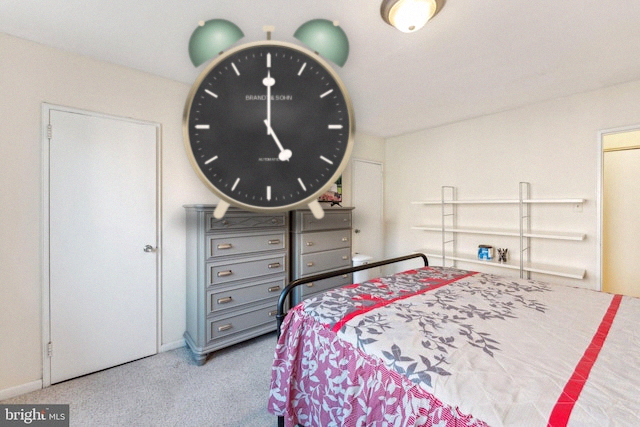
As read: 5h00
